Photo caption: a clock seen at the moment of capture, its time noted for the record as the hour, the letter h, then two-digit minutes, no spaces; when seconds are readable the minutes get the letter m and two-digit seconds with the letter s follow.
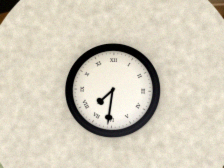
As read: 7h31
